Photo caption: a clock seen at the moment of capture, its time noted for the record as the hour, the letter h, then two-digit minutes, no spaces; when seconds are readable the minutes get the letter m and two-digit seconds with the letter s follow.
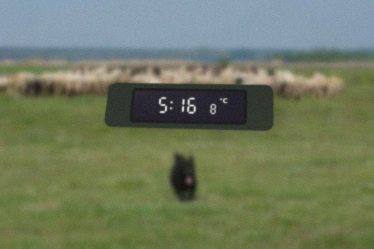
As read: 5h16
